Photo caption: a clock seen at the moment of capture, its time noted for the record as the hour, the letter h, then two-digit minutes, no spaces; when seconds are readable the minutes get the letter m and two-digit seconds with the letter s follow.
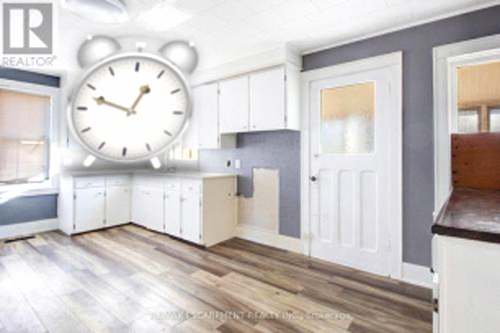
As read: 12h48
